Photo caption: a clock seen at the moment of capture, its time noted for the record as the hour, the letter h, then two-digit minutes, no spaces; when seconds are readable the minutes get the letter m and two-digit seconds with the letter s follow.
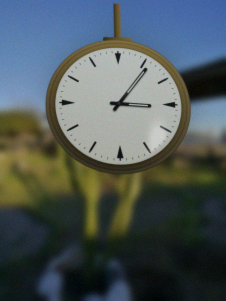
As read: 3h06
